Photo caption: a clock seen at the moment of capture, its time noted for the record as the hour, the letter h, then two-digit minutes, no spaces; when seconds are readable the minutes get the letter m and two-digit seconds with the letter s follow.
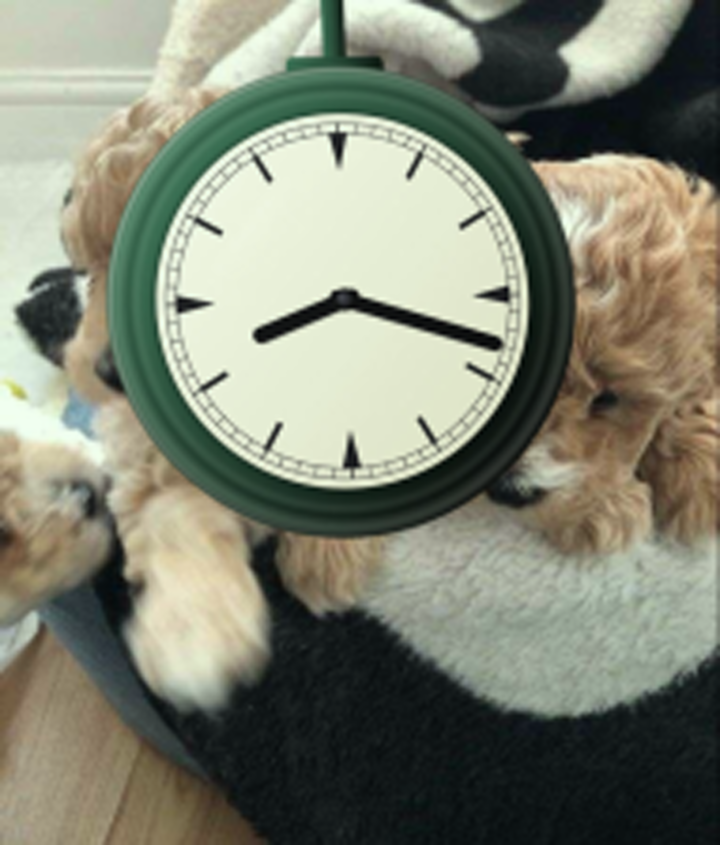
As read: 8h18
